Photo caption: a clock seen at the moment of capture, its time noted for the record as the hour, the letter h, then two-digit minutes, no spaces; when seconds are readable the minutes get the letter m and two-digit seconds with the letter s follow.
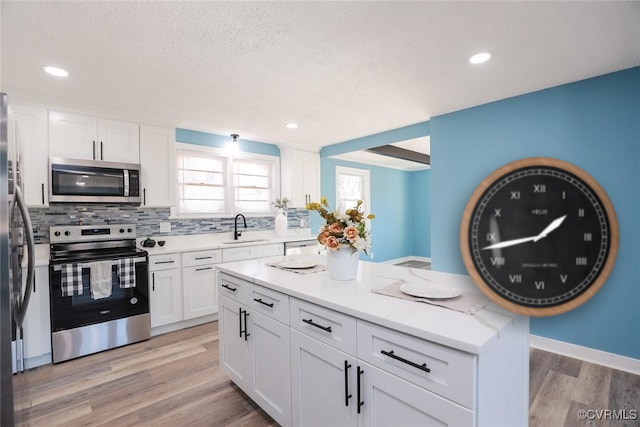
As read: 1h43
